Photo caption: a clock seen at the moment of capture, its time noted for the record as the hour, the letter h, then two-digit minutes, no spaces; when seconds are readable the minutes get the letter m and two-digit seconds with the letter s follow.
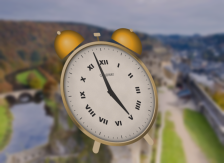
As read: 4h58
